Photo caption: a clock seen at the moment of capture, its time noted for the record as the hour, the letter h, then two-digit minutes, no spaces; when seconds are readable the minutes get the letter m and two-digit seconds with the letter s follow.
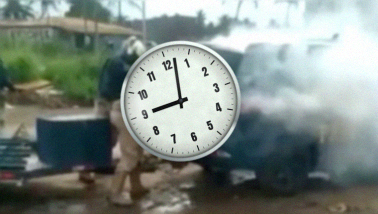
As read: 9h02
